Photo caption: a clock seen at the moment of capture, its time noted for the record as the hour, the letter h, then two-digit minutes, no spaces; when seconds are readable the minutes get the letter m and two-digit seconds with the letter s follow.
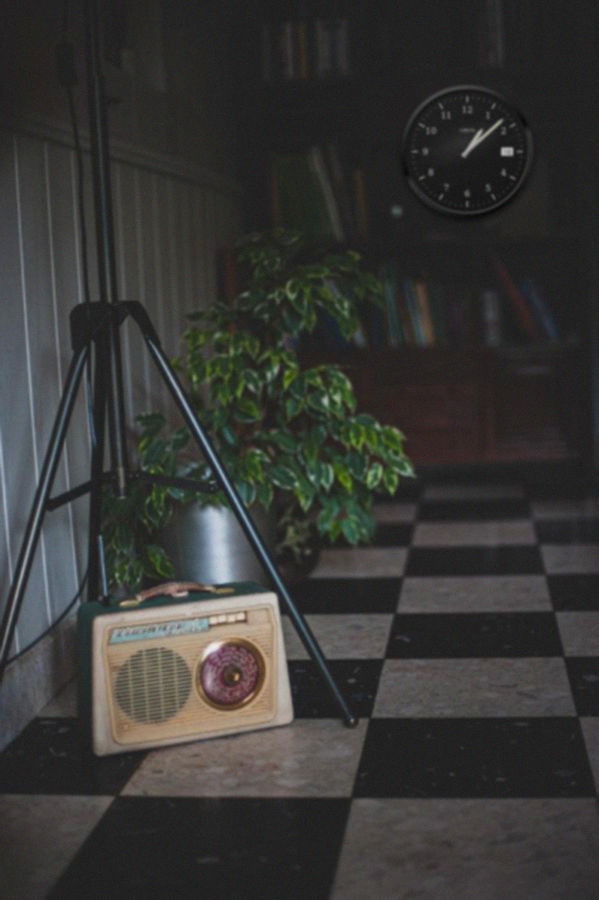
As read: 1h08
